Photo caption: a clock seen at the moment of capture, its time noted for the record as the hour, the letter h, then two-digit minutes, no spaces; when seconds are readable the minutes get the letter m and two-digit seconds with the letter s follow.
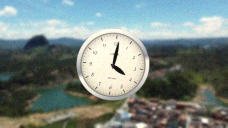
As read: 4h01
